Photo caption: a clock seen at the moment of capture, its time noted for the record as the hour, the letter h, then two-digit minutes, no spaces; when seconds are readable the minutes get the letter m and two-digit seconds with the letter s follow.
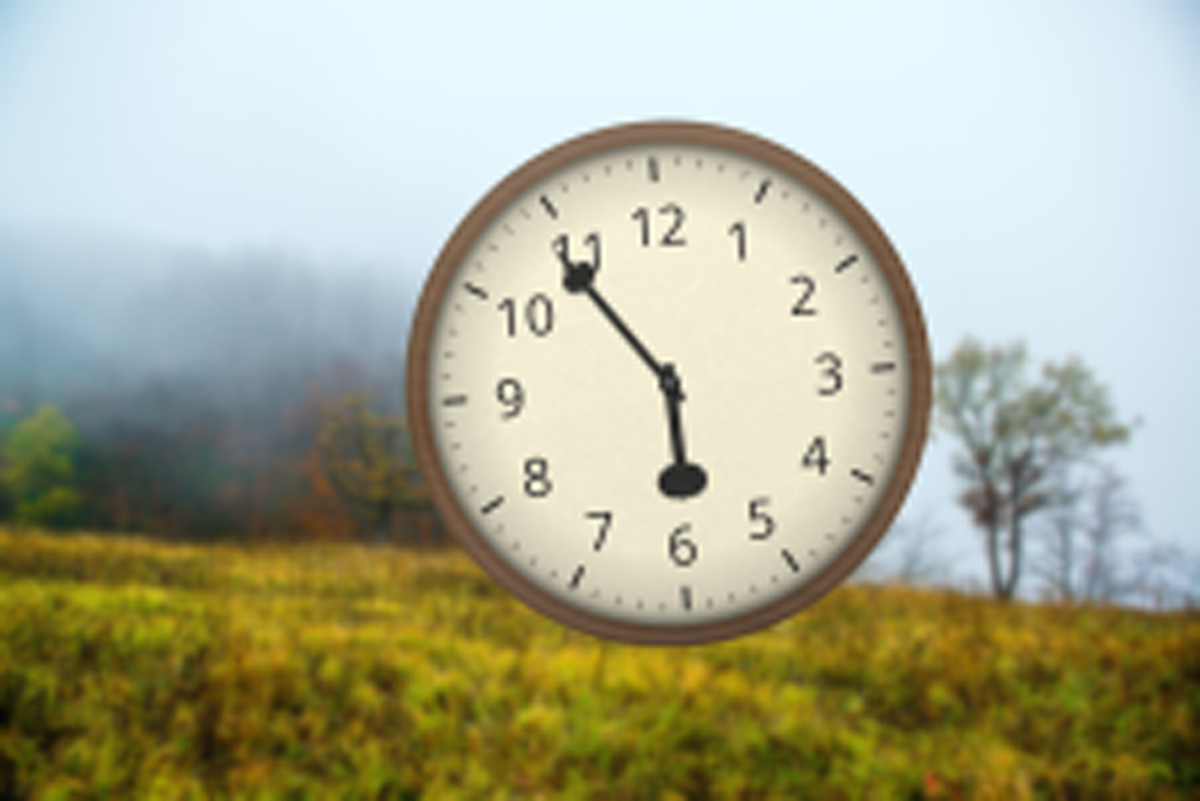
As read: 5h54
